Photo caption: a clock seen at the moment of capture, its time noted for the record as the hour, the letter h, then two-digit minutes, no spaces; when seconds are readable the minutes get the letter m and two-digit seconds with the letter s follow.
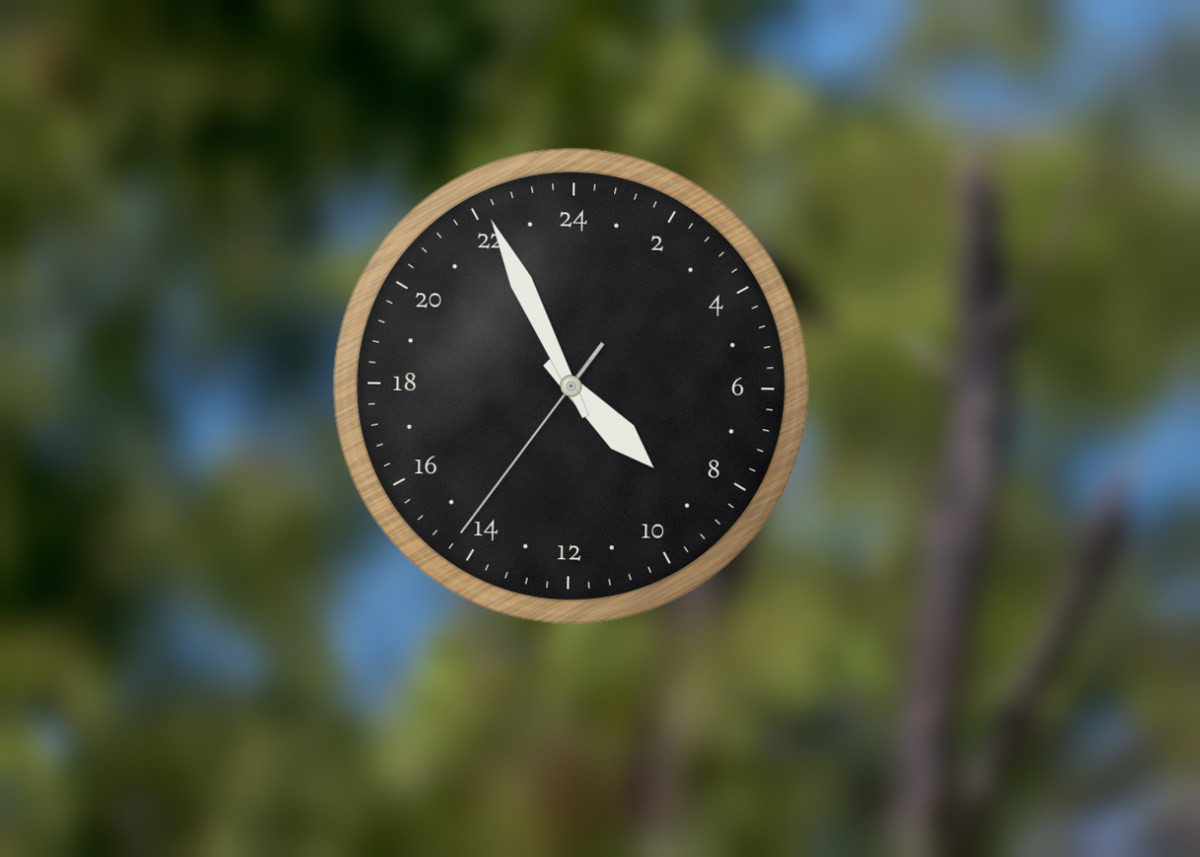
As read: 8h55m36s
